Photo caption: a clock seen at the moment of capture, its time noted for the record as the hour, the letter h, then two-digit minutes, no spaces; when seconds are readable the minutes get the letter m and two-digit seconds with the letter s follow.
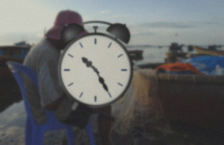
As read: 10h25
